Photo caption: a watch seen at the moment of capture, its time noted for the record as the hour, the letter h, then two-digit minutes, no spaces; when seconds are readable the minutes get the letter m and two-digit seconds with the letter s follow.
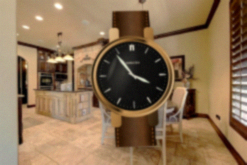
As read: 3h54
